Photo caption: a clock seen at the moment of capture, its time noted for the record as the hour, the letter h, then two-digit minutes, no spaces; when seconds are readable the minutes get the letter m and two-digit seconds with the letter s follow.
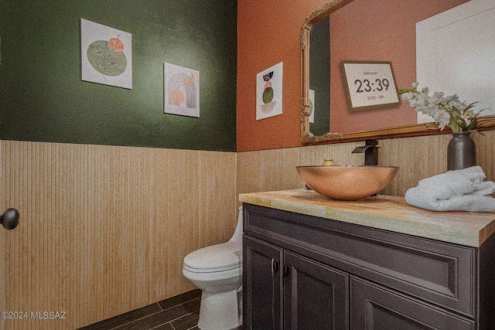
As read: 23h39
